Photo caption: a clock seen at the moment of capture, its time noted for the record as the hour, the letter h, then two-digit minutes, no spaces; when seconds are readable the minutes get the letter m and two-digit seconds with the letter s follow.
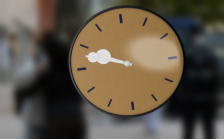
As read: 9h48
